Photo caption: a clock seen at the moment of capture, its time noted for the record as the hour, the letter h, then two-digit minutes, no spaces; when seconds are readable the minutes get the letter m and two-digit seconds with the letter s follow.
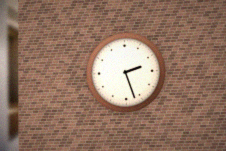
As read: 2h27
